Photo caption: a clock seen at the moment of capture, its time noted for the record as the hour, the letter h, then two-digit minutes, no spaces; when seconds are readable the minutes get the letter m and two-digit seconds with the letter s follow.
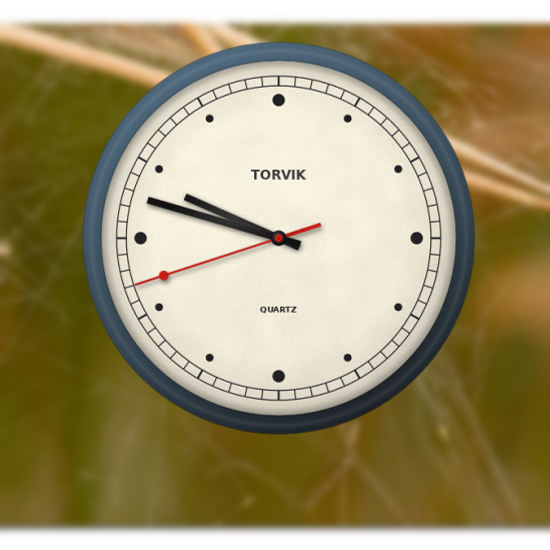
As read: 9h47m42s
